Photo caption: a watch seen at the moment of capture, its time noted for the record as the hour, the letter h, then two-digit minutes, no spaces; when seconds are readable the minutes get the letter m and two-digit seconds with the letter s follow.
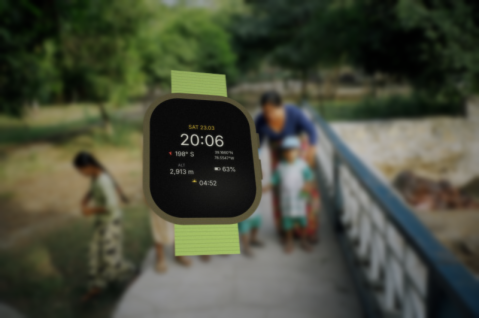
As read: 20h06
